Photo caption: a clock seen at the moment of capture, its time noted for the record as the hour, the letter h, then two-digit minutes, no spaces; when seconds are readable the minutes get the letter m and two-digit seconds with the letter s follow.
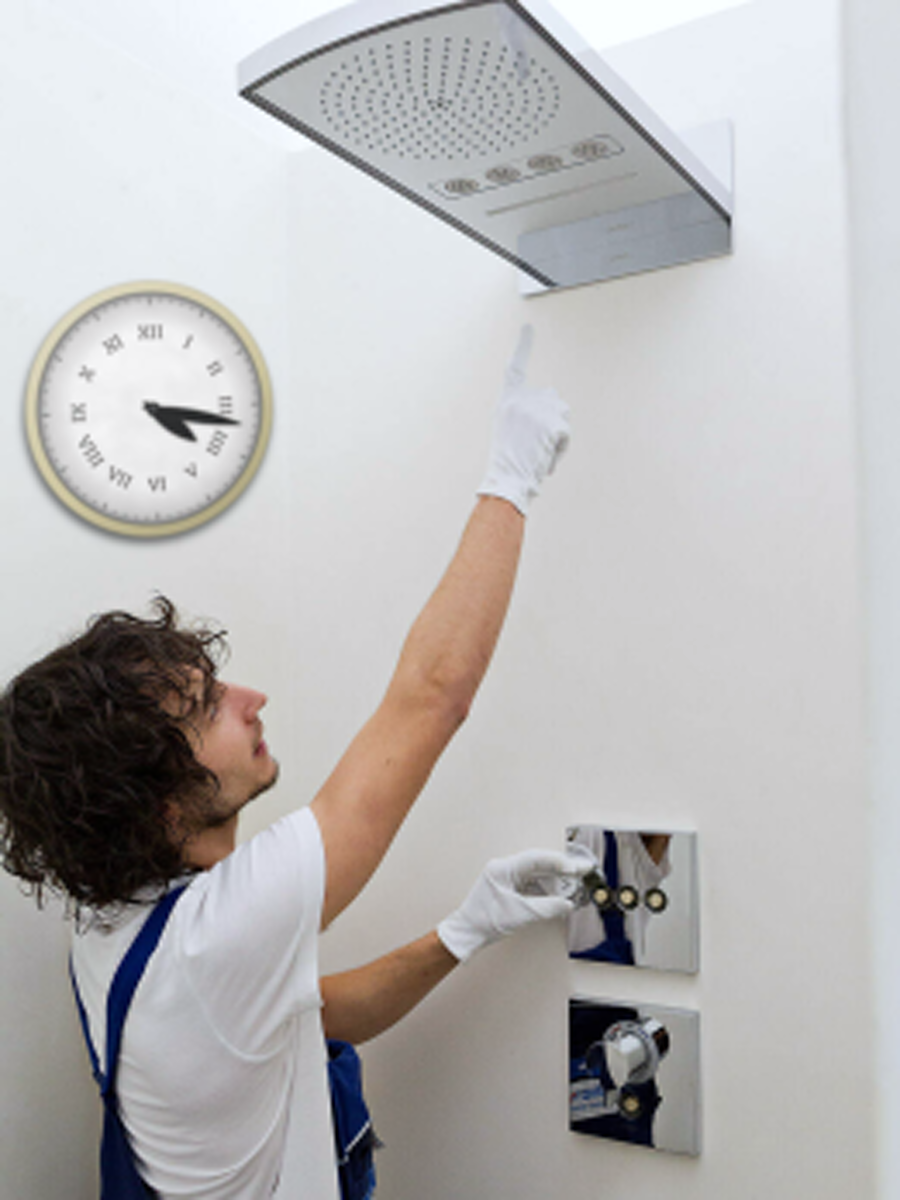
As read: 4h17
